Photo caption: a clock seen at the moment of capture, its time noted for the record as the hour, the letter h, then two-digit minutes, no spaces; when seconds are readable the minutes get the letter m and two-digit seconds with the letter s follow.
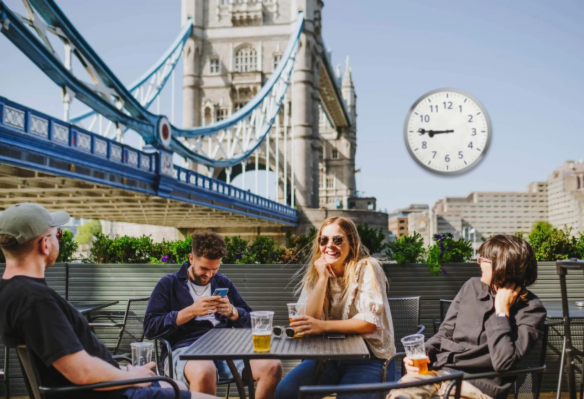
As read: 8h45
